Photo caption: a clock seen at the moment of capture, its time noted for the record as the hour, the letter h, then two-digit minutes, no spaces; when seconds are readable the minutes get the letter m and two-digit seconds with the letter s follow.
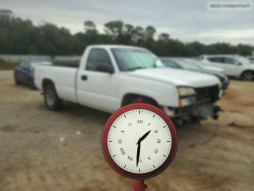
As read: 1h31
